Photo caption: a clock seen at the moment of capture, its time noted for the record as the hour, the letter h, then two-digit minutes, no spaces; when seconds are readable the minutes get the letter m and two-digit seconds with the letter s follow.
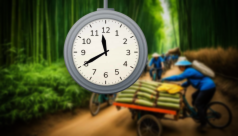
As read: 11h40
